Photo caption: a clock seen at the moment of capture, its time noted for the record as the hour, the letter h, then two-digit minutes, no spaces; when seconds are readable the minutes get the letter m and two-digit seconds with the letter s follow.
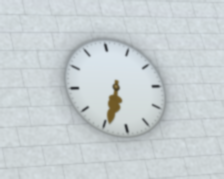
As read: 6h34
